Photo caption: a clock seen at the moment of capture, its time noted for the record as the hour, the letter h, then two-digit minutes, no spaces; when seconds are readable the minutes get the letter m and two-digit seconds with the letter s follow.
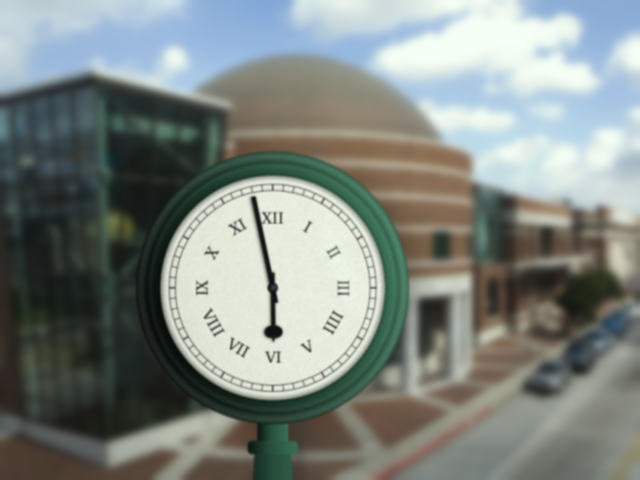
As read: 5h58
